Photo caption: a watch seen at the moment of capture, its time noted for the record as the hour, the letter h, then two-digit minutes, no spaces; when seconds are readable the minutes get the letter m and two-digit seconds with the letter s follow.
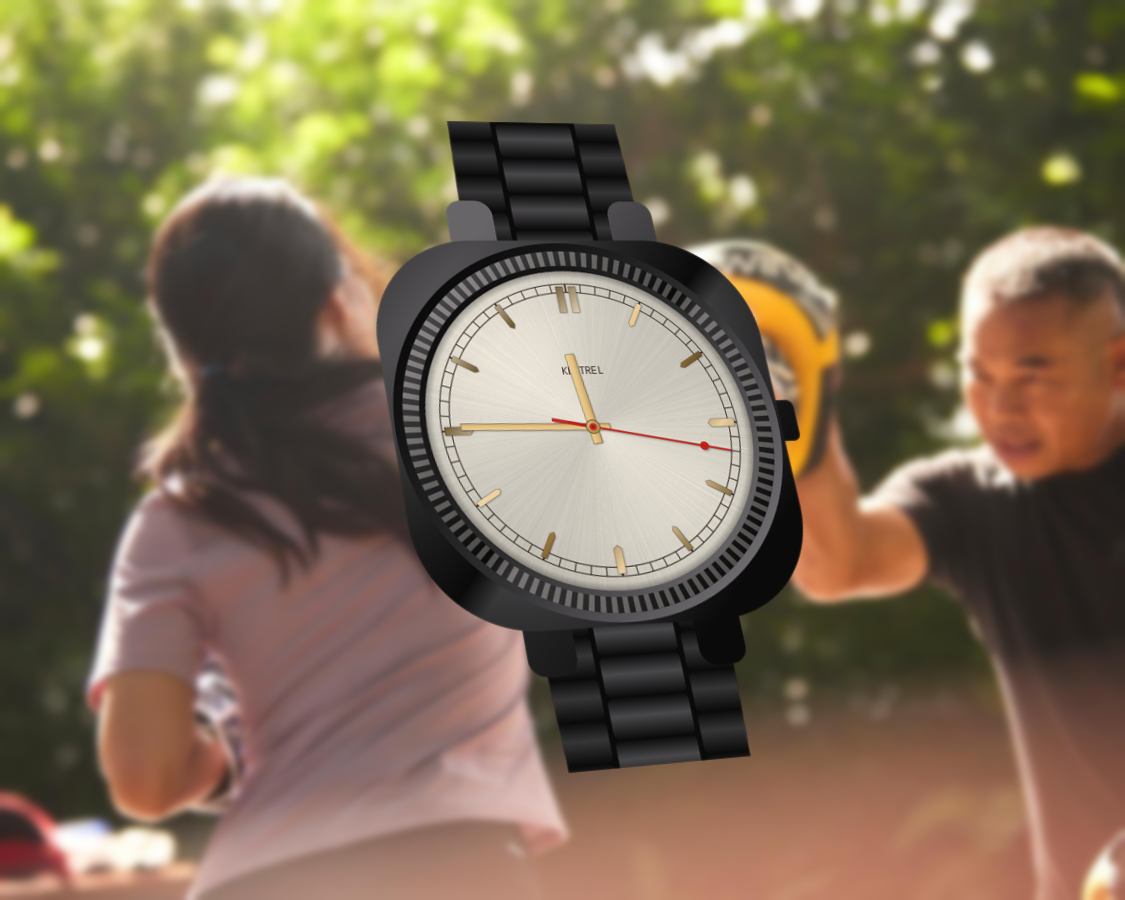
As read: 11h45m17s
